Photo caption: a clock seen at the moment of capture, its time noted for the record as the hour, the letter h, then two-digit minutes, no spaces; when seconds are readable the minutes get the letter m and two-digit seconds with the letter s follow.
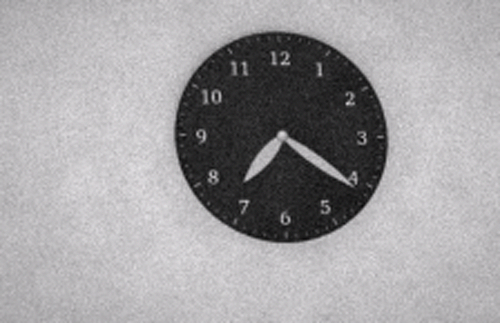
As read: 7h21
